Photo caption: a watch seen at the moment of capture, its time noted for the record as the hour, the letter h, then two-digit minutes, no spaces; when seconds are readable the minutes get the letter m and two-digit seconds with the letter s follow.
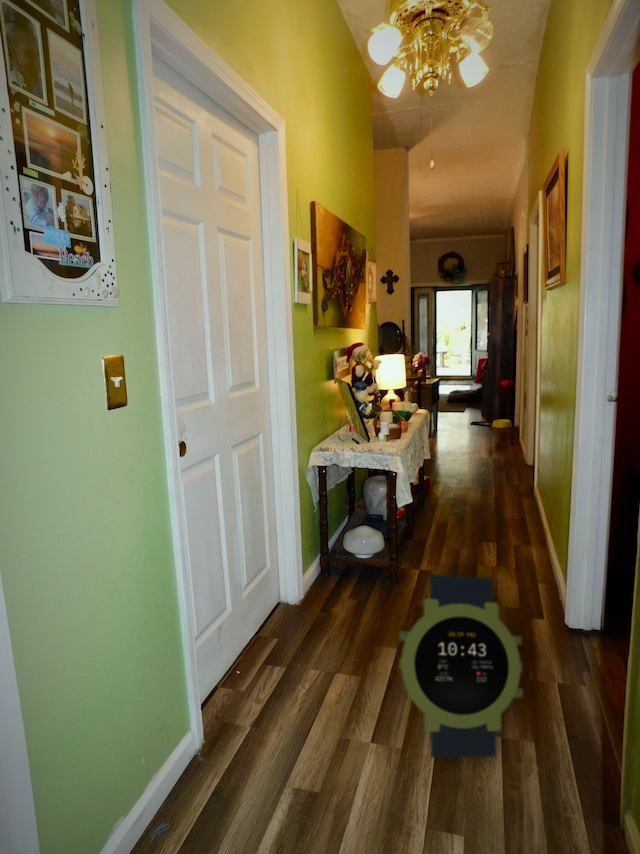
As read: 10h43
